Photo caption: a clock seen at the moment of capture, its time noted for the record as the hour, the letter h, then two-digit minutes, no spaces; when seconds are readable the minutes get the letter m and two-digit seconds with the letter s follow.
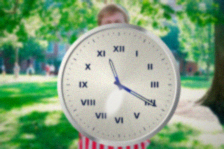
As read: 11h20
